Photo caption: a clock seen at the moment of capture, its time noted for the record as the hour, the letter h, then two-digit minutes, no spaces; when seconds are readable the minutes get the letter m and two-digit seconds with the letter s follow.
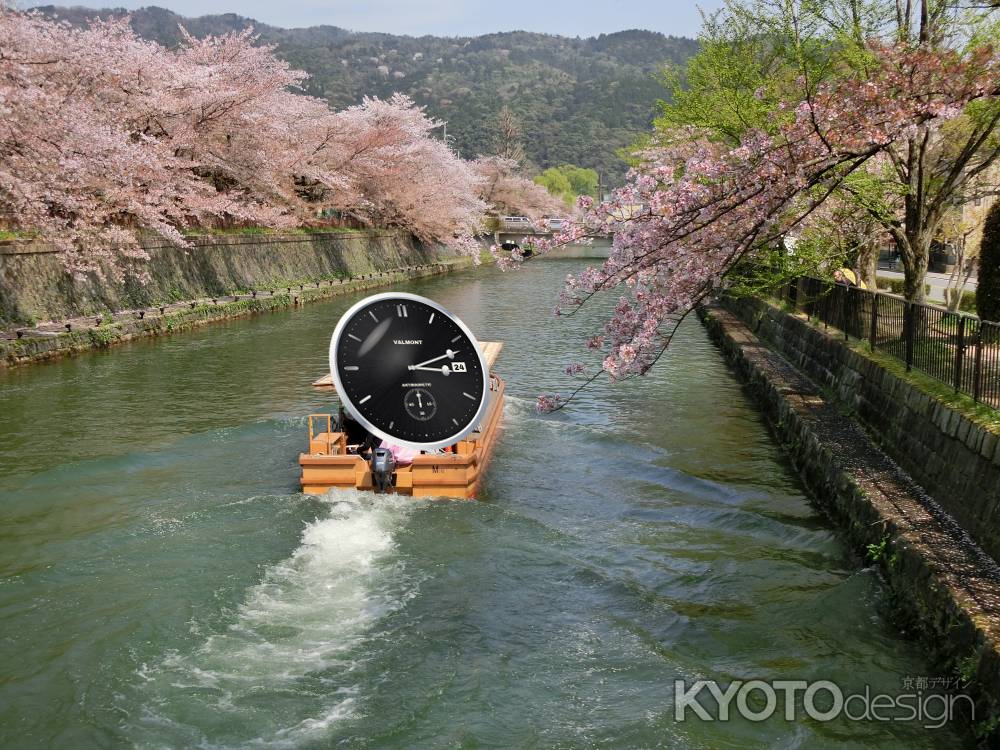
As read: 3h12
